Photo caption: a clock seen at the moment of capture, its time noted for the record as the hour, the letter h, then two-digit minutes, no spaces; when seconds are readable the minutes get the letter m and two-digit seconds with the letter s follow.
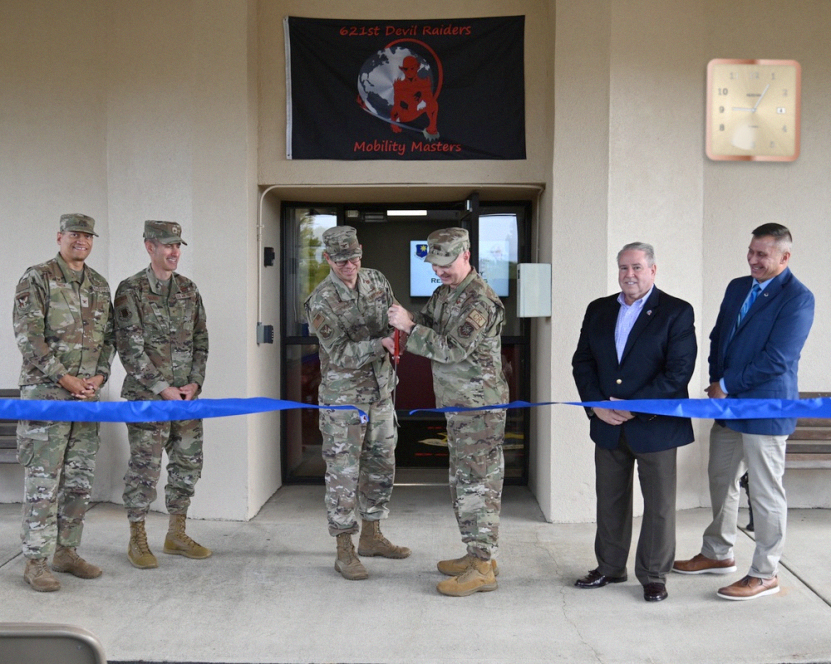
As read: 9h05
